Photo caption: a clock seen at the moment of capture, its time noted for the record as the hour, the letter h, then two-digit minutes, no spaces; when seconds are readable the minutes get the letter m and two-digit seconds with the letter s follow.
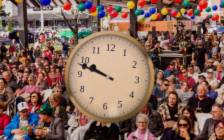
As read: 9h48
